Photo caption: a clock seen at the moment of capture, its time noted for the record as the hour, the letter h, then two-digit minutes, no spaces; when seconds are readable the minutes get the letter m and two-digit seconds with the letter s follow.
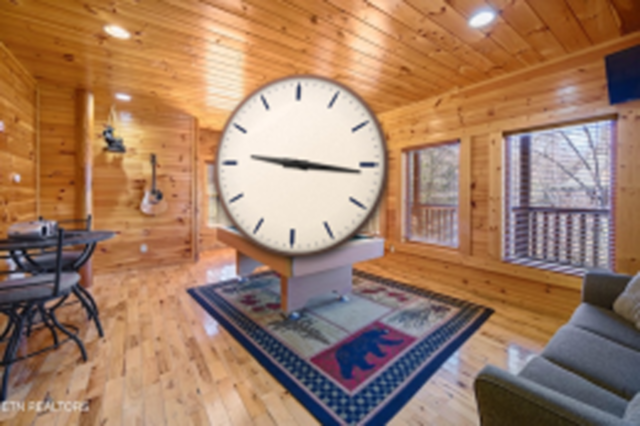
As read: 9h16
